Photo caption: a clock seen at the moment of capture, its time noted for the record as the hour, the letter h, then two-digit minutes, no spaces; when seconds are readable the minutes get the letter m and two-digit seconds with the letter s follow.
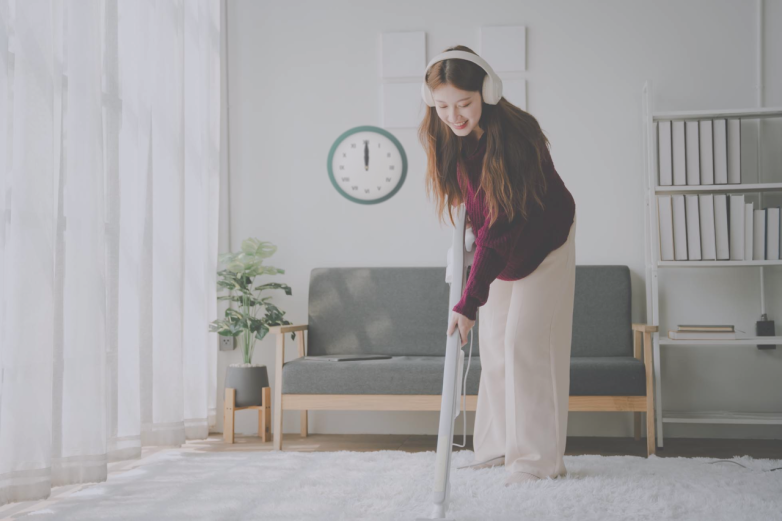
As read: 12h00
